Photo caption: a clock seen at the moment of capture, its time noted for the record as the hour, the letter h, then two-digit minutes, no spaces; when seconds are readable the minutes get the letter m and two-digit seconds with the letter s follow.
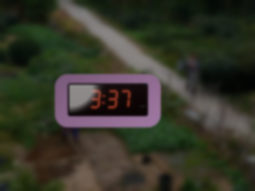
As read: 3h37
